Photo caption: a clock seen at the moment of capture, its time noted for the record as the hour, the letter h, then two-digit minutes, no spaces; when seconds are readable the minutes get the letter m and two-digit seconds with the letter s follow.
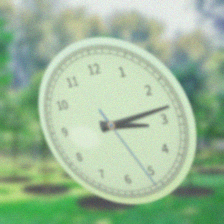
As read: 3h13m26s
